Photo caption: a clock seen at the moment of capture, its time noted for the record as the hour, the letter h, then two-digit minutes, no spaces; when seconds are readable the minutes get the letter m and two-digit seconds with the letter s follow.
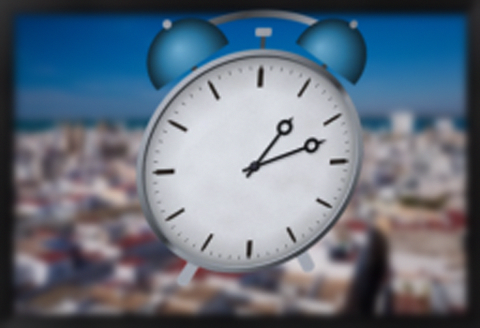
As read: 1h12
